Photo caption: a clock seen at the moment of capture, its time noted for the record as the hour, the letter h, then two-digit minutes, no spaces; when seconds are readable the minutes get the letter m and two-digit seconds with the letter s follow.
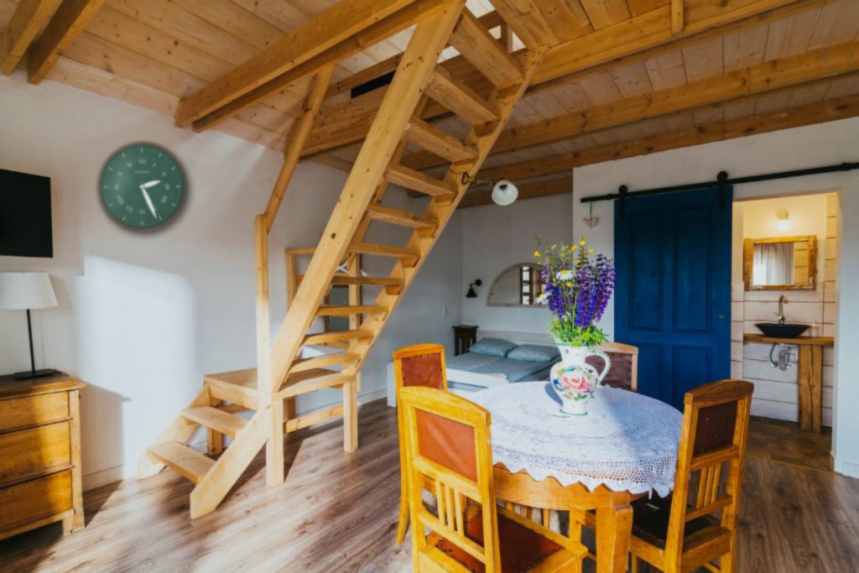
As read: 2h26
